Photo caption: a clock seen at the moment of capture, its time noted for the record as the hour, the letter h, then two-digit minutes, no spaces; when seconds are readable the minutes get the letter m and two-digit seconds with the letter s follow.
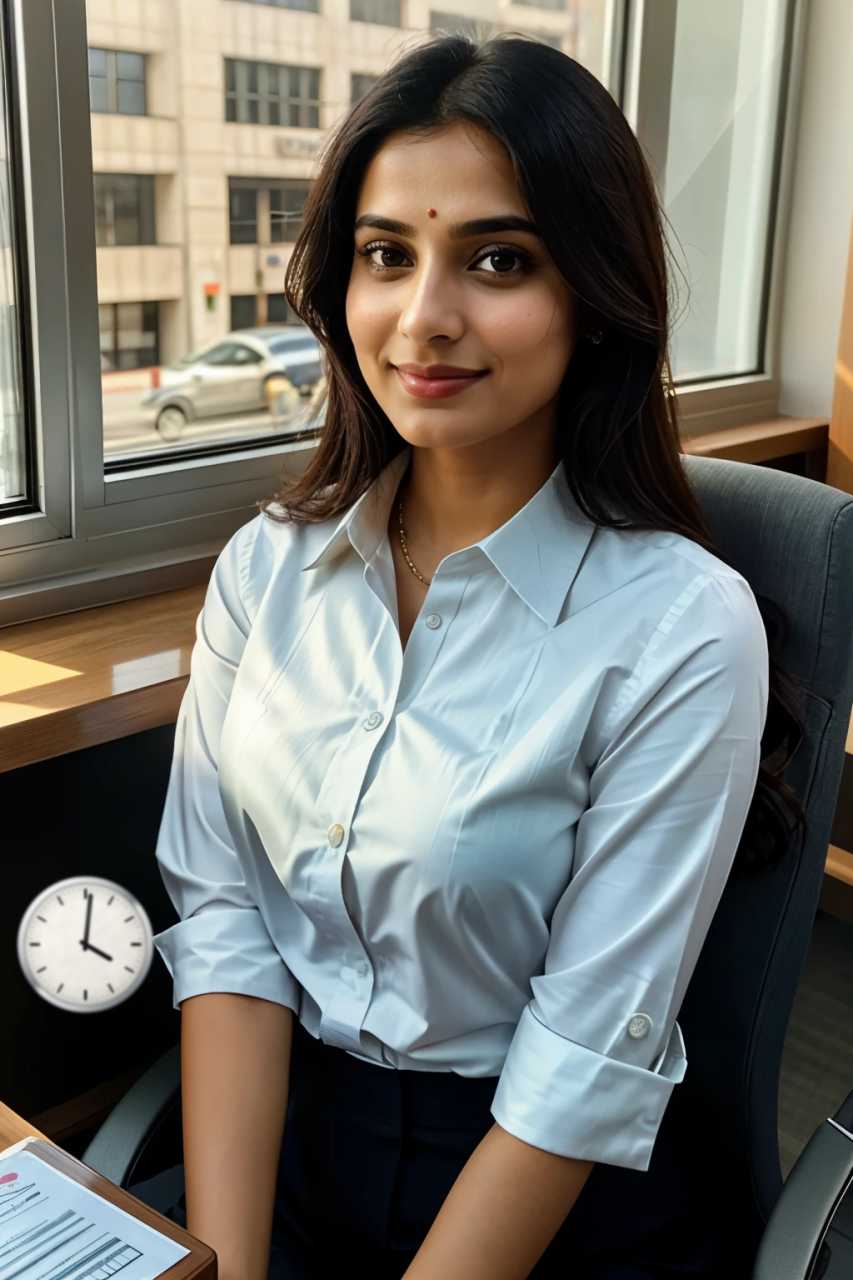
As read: 4h01
